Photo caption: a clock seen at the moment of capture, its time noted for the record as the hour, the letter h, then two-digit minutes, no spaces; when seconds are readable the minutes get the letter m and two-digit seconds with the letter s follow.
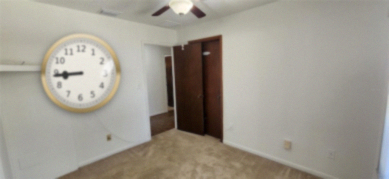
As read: 8h44
